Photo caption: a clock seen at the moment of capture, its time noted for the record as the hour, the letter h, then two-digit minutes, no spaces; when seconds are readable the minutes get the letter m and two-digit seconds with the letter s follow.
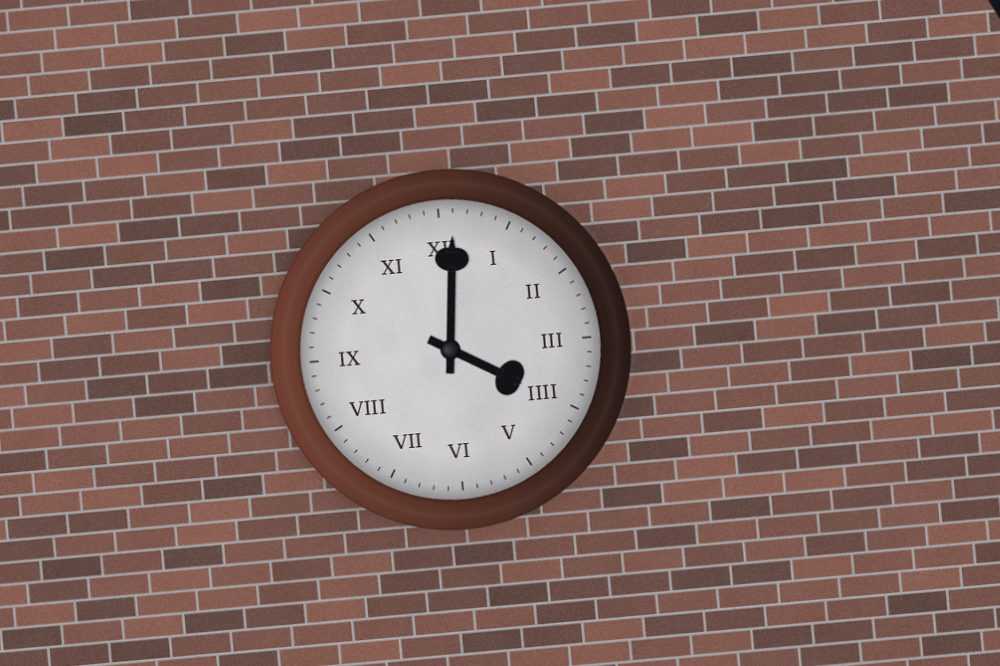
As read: 4h01
